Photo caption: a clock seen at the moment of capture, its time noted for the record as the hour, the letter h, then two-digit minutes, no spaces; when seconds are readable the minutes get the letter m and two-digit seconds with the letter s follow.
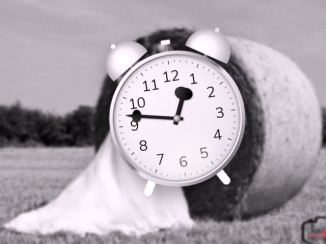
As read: 12h47
